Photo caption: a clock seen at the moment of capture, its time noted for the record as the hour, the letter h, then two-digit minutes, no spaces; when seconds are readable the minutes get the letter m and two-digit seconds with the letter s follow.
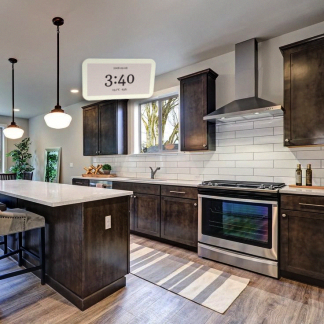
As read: 3h40
